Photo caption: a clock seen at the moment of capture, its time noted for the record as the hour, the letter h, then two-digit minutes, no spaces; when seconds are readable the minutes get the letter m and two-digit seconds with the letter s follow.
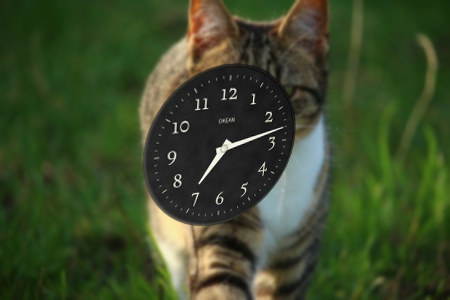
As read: 7h13
